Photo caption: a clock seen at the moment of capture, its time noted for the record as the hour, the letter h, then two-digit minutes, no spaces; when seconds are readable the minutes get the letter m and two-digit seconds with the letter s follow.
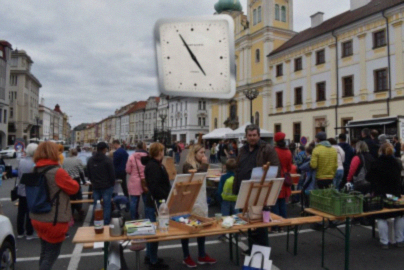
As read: 4h55
